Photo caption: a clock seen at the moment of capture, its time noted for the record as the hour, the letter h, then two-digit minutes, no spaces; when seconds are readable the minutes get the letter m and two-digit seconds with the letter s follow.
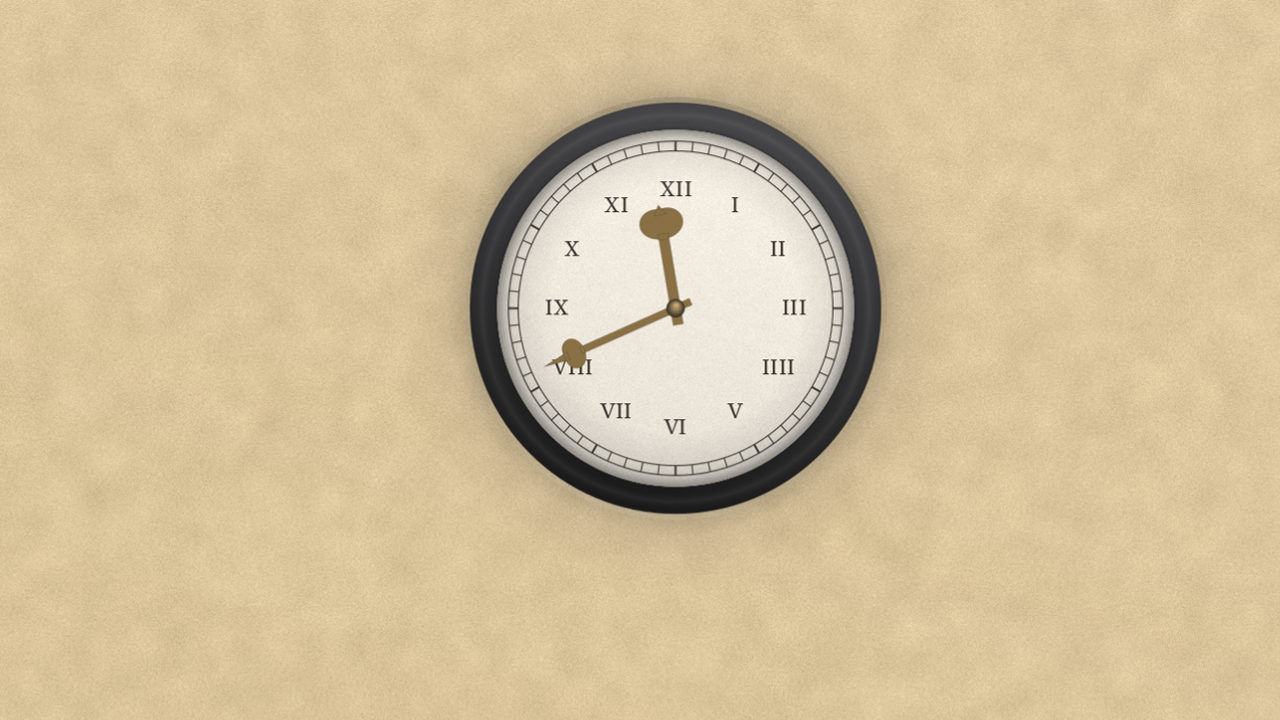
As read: 11h41
